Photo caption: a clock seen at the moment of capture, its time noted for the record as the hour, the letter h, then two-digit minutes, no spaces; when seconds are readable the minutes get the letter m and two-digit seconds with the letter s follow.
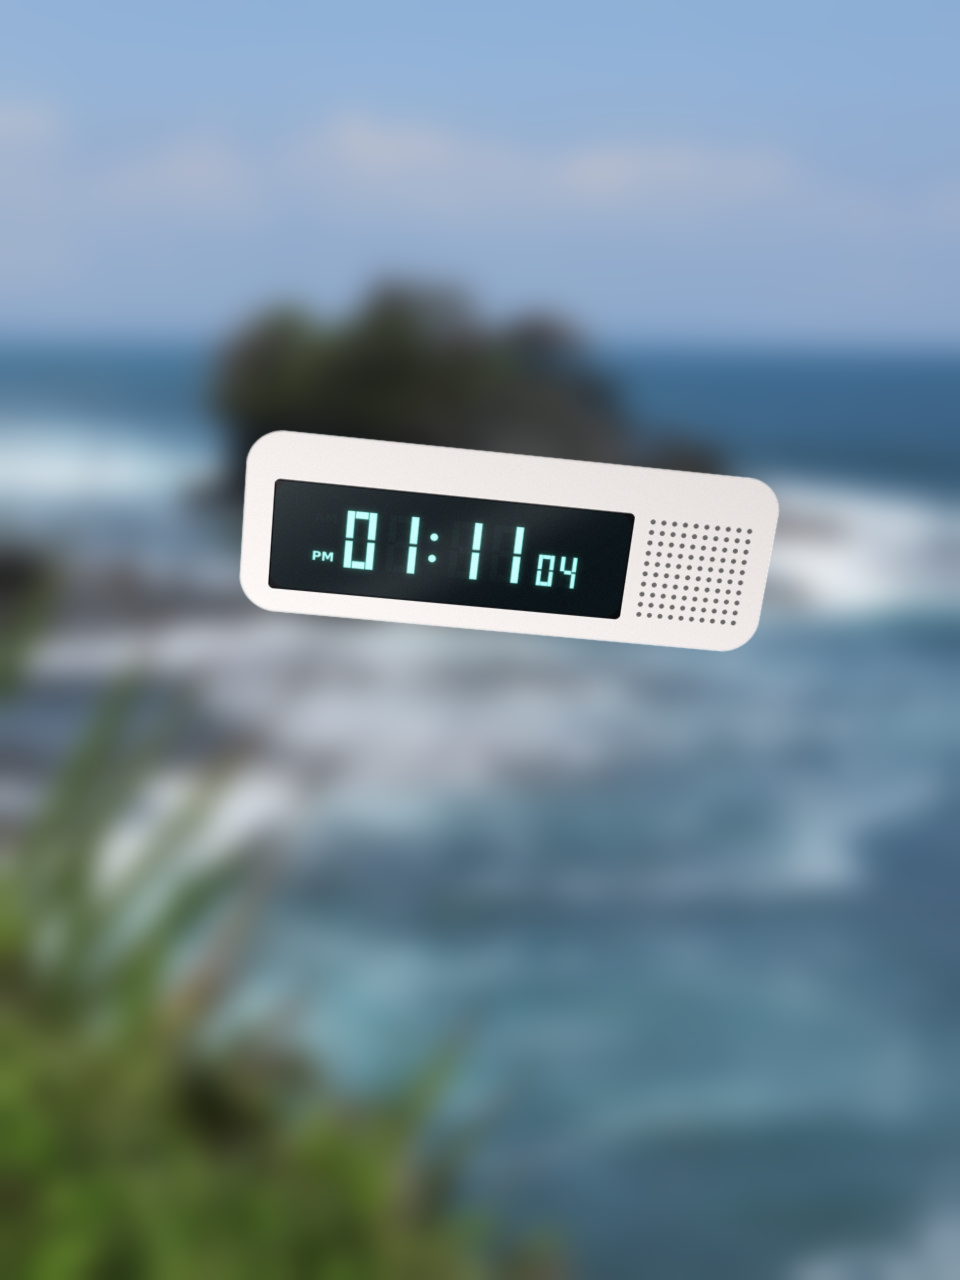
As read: 1h11m04s
